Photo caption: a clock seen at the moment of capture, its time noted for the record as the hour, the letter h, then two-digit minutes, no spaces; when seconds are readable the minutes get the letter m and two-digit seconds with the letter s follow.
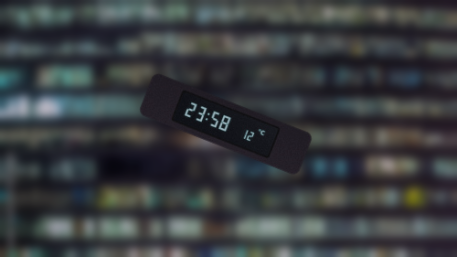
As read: 23h58
